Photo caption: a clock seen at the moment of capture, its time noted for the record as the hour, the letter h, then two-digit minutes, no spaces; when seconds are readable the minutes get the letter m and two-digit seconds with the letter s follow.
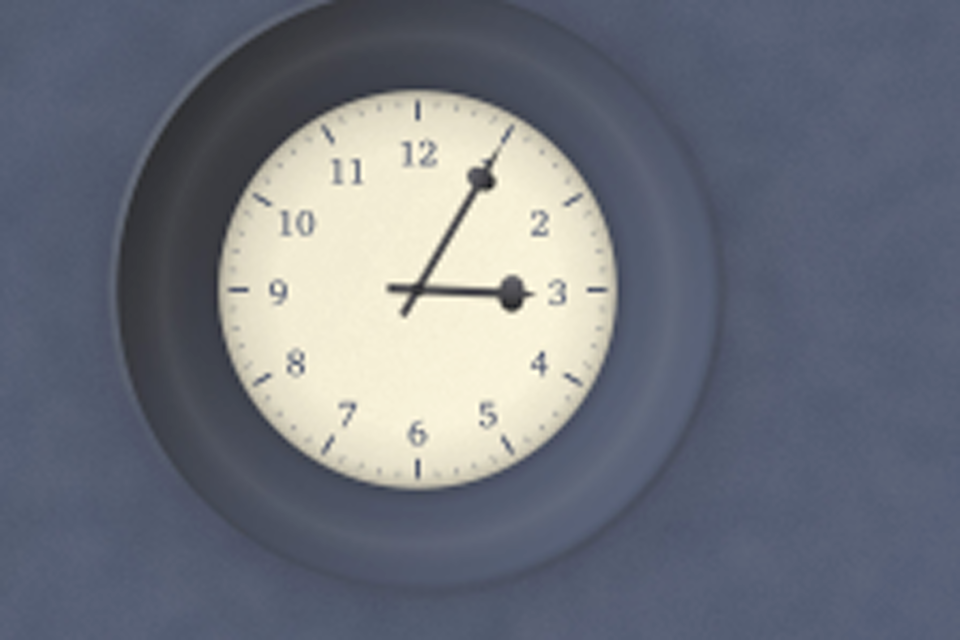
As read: 3h05
